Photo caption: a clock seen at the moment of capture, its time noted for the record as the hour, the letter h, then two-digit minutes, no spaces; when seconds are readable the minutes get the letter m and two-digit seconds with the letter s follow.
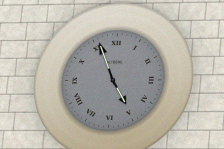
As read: 4h56
